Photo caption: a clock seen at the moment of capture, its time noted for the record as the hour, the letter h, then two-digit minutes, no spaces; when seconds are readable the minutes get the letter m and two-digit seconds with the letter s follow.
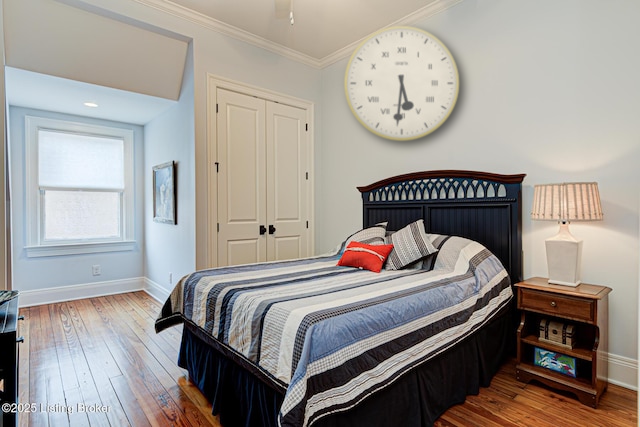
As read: 5h31
